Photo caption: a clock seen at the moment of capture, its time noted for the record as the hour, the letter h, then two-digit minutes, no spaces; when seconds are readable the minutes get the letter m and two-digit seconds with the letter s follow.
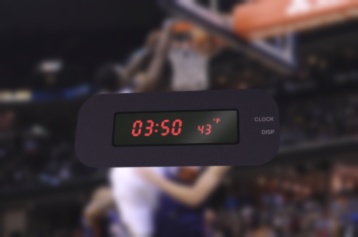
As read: 3h50
